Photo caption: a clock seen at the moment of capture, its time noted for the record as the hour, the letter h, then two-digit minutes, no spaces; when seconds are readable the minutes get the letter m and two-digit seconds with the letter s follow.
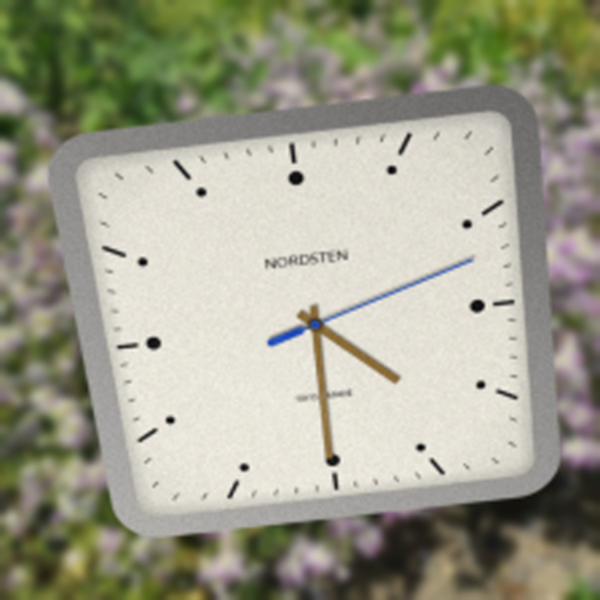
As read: 4h30m12s
